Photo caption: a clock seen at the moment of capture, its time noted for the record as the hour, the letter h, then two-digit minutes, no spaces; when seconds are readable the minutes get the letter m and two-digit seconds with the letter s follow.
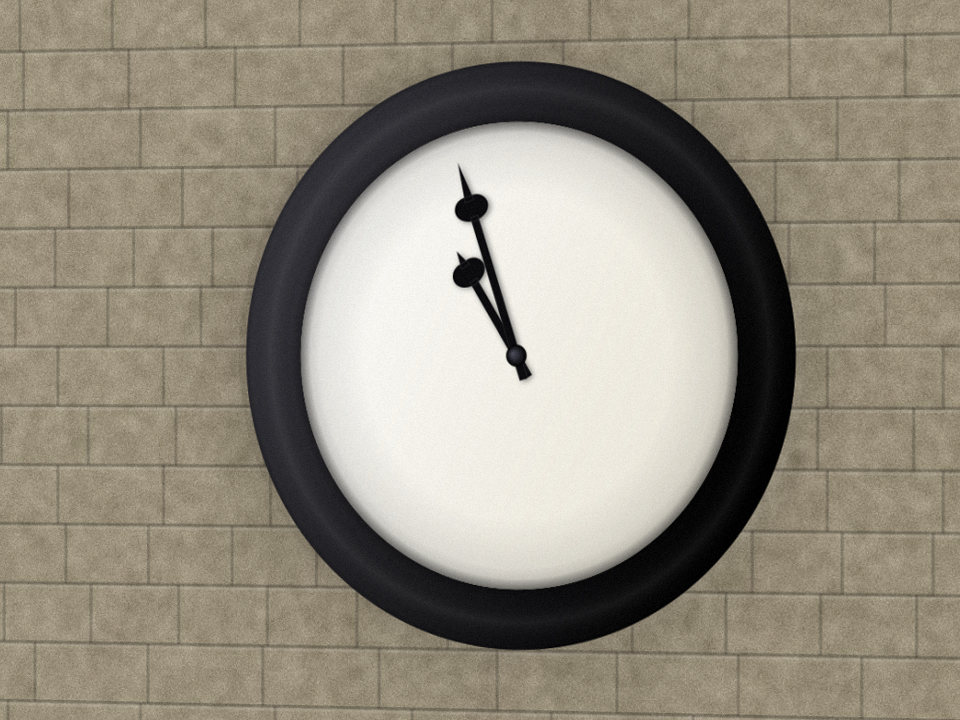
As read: 10h57
